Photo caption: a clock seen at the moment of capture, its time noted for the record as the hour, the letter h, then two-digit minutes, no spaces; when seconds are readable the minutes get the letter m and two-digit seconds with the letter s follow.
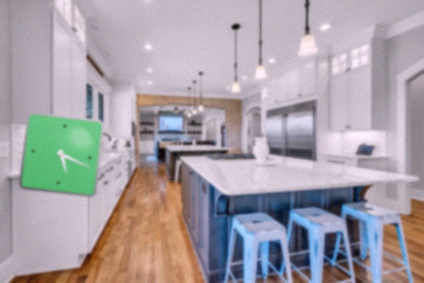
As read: 5h18
